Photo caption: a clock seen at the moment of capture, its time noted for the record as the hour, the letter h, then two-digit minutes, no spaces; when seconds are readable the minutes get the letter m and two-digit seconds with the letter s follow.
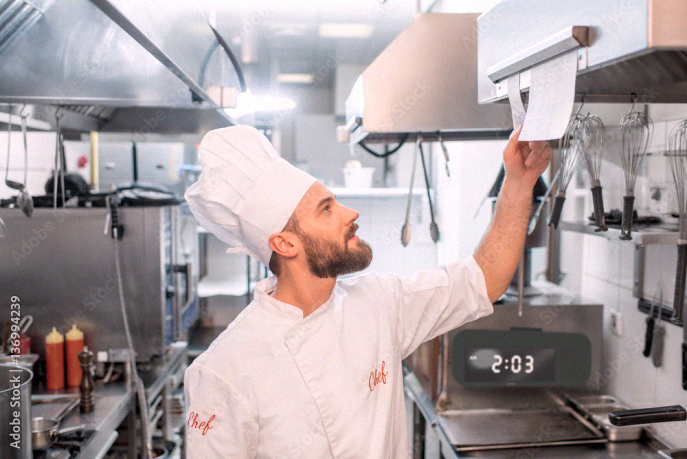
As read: 2h03
